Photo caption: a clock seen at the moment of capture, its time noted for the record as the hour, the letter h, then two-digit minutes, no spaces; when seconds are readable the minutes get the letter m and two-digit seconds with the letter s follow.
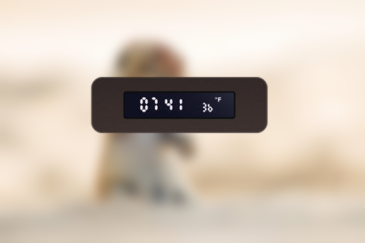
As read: 7h41
